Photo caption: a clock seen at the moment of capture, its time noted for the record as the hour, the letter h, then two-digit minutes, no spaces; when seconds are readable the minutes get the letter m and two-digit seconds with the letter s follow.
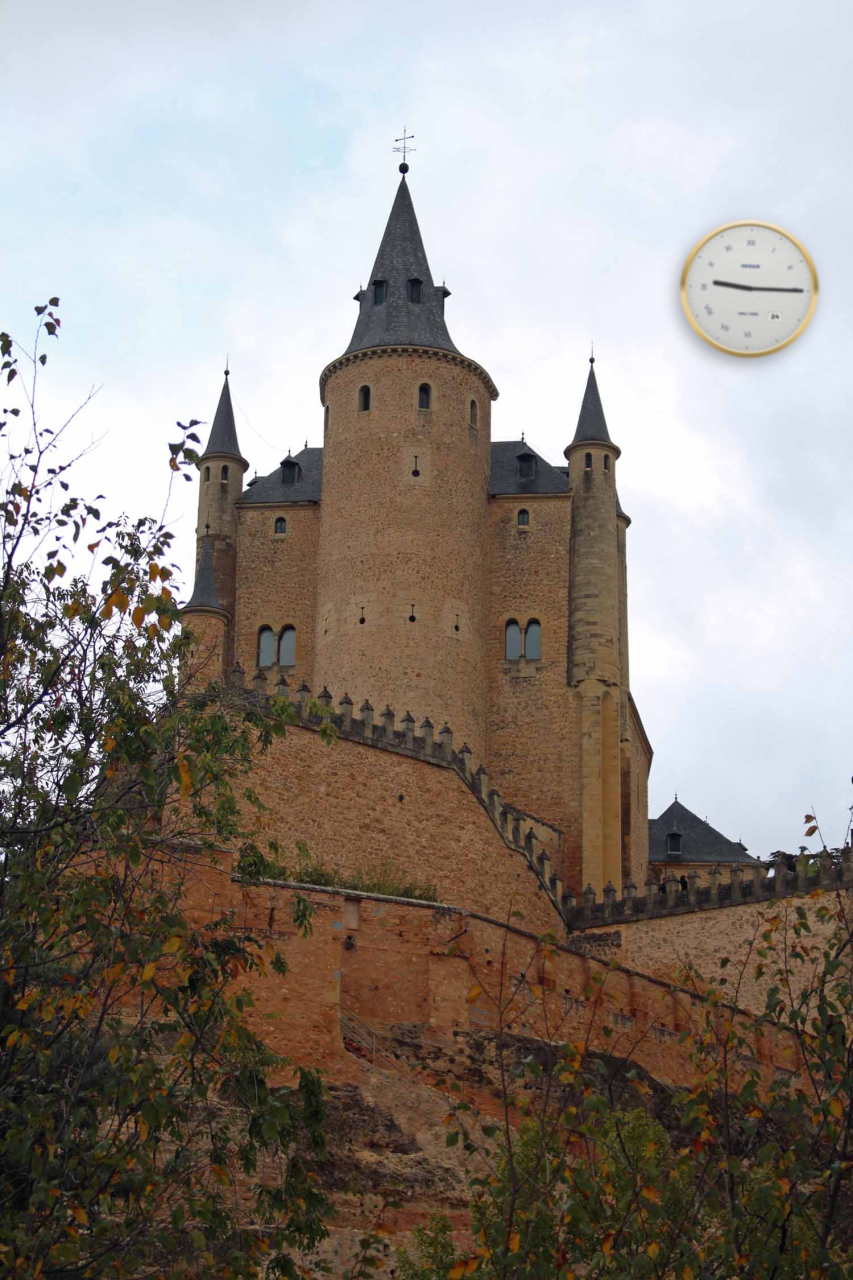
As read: 9h15
